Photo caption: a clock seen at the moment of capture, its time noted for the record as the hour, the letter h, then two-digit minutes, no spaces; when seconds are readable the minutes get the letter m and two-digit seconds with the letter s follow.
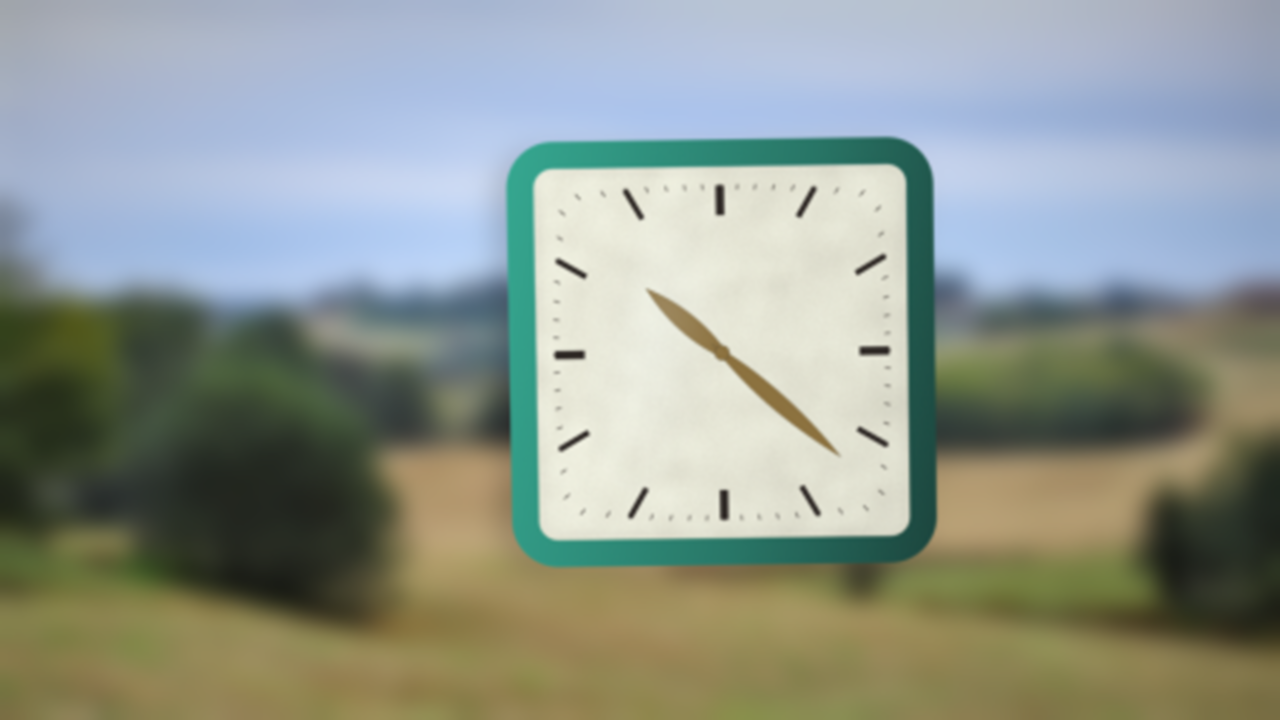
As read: 10h22
